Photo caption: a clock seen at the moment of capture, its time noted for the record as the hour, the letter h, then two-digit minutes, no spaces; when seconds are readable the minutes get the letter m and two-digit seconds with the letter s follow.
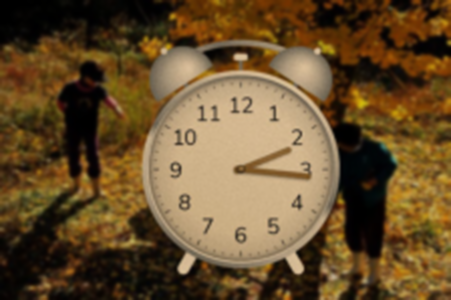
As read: 2h16
